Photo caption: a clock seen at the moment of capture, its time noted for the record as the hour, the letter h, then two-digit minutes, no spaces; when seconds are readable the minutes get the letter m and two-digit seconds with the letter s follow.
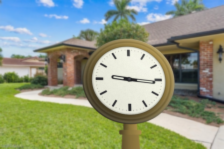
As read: 9h16
